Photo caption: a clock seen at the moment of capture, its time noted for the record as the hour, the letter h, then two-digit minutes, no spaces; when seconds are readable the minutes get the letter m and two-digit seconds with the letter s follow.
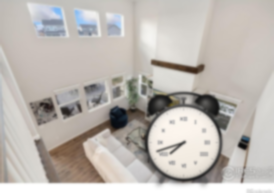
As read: 7h42
